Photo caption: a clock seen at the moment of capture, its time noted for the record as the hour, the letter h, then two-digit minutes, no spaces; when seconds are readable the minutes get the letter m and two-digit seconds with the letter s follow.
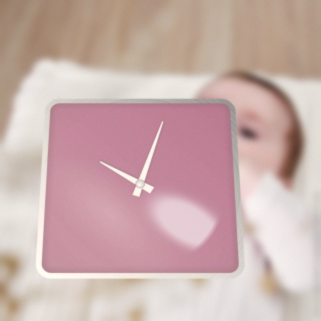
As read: 10h03
